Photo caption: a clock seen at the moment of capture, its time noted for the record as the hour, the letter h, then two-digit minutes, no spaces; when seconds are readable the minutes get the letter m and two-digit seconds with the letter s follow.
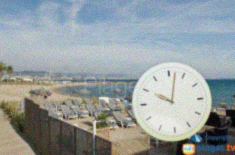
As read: 10h02
